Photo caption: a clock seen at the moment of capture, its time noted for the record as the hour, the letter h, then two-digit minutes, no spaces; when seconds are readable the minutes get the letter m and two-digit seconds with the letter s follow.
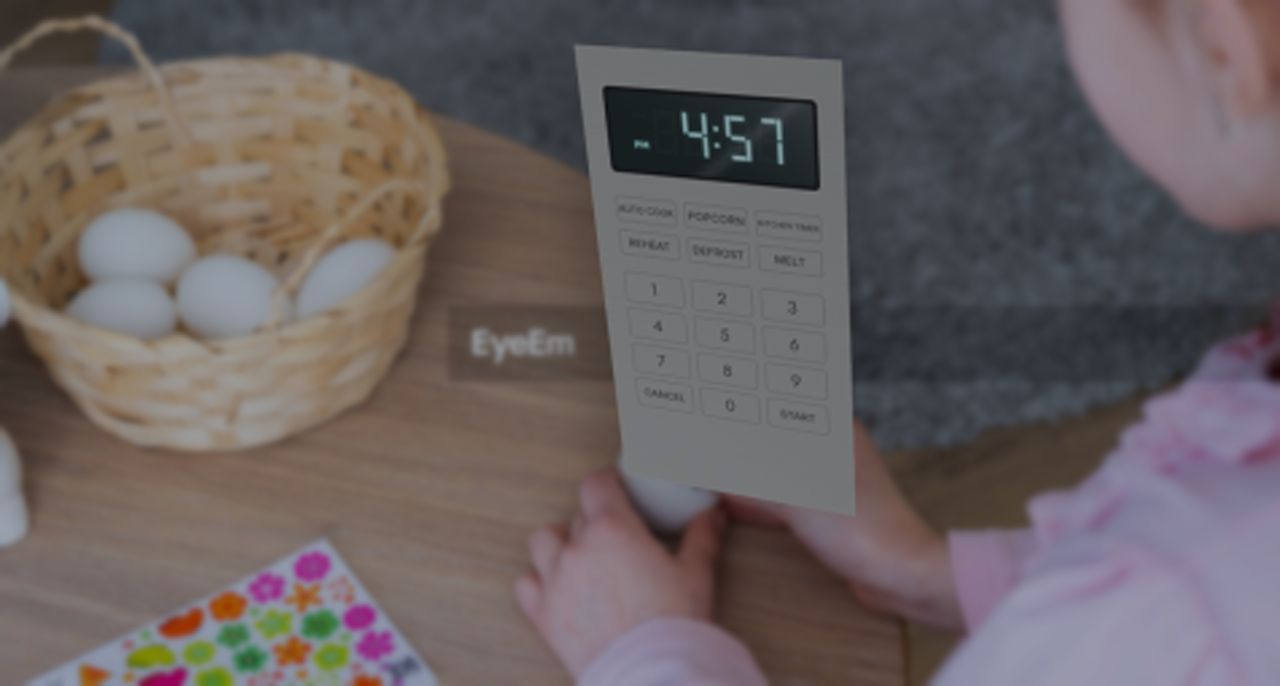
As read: 4h57
